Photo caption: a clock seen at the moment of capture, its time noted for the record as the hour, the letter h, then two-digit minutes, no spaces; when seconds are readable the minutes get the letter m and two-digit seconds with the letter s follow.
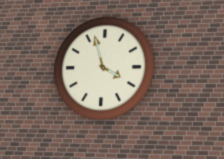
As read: 3h57
